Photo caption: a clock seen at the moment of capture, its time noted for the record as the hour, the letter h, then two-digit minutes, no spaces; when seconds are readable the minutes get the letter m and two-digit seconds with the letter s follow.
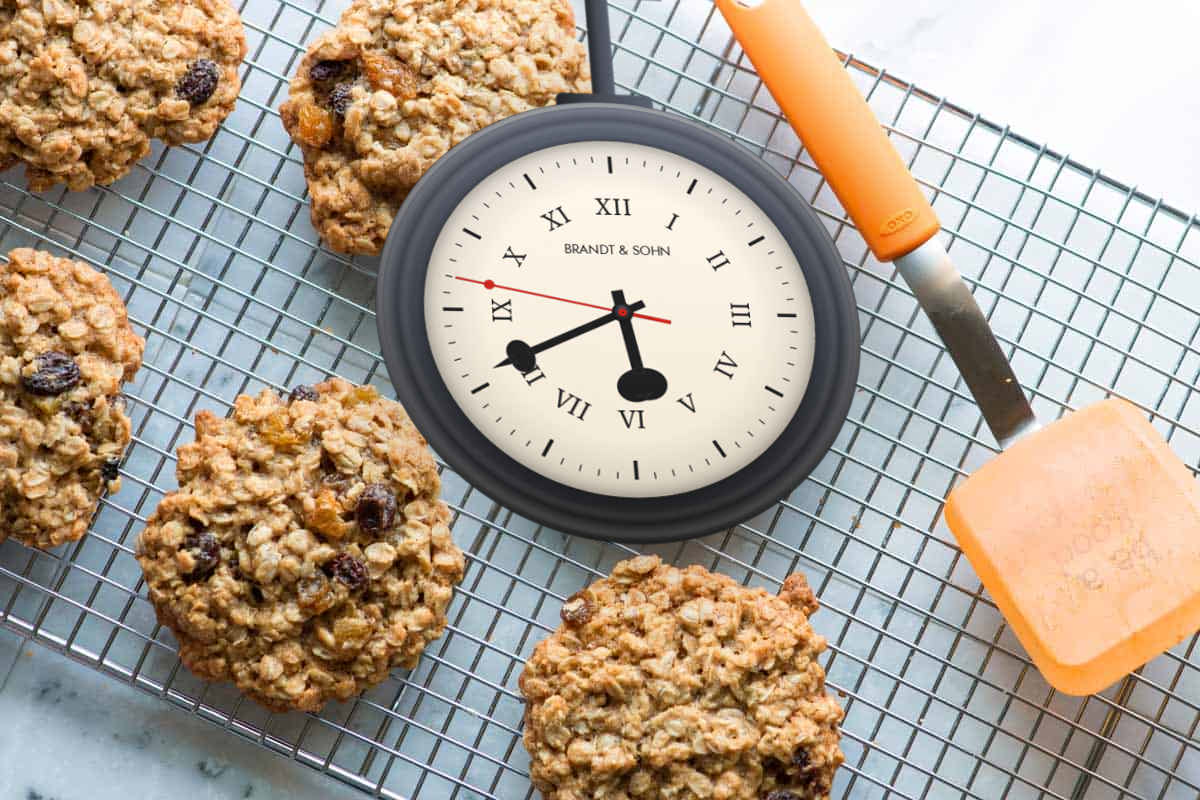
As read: 5h40m47s
